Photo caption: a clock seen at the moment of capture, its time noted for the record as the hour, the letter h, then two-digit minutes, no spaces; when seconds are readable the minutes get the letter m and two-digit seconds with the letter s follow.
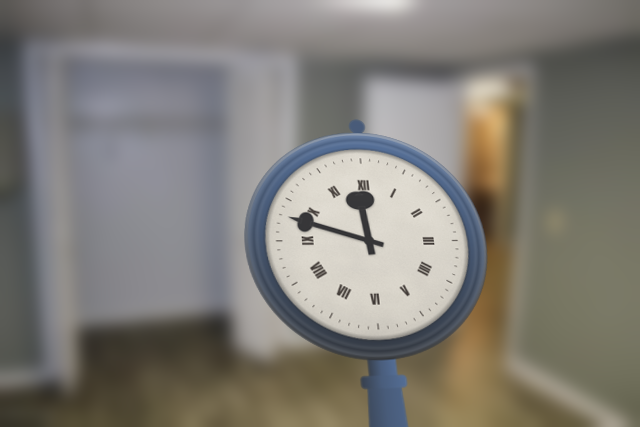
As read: 11h48
